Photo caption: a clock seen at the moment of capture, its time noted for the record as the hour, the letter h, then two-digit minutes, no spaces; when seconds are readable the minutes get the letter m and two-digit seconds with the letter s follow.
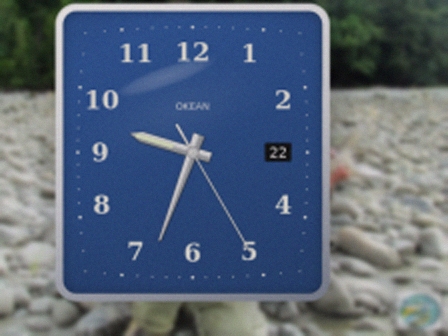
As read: 9h33m25s
